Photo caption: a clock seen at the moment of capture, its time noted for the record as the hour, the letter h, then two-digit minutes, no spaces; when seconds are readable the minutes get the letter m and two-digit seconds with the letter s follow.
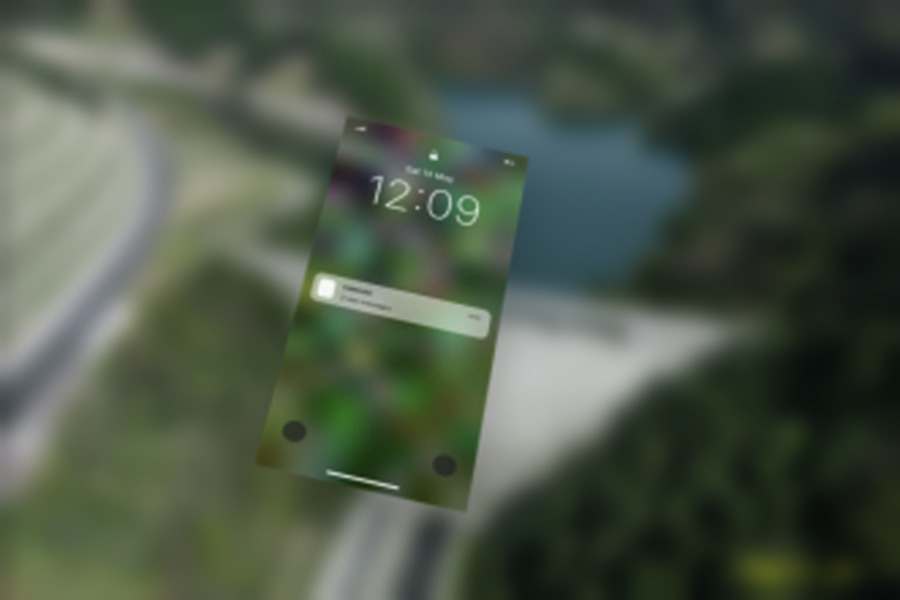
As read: 12h09
